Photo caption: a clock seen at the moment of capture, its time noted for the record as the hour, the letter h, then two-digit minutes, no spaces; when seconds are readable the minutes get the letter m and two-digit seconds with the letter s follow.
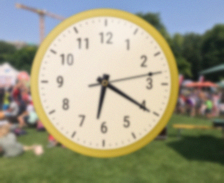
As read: 6h20m13s
